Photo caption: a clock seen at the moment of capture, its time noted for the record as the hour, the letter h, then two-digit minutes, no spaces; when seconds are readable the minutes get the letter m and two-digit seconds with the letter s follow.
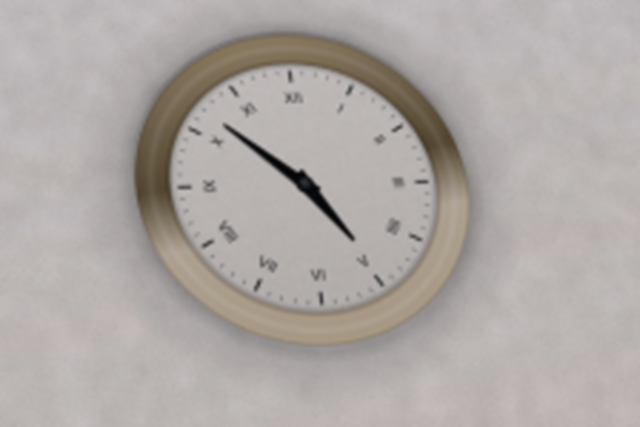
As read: 4h52
